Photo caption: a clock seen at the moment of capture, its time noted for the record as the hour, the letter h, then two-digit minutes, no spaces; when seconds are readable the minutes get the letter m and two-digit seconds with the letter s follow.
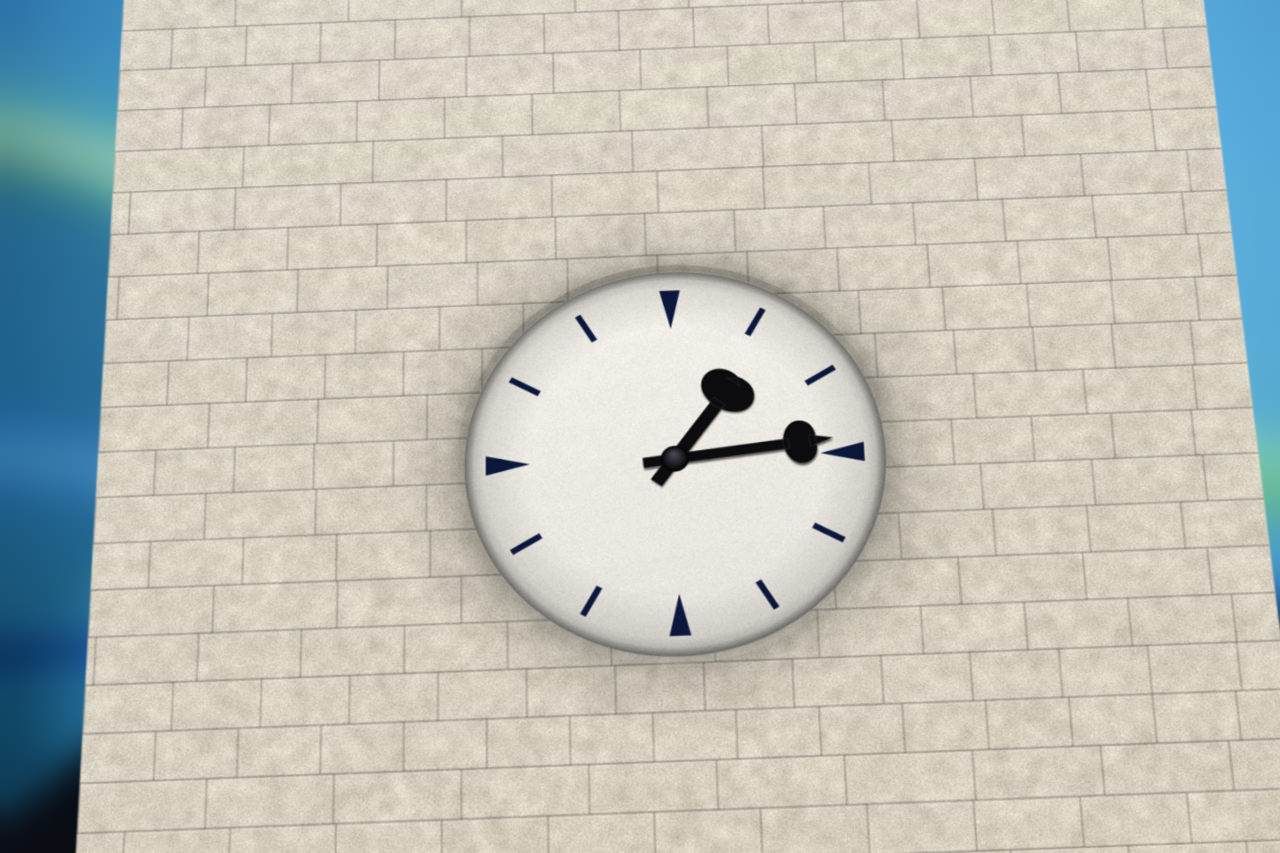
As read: 1h14
